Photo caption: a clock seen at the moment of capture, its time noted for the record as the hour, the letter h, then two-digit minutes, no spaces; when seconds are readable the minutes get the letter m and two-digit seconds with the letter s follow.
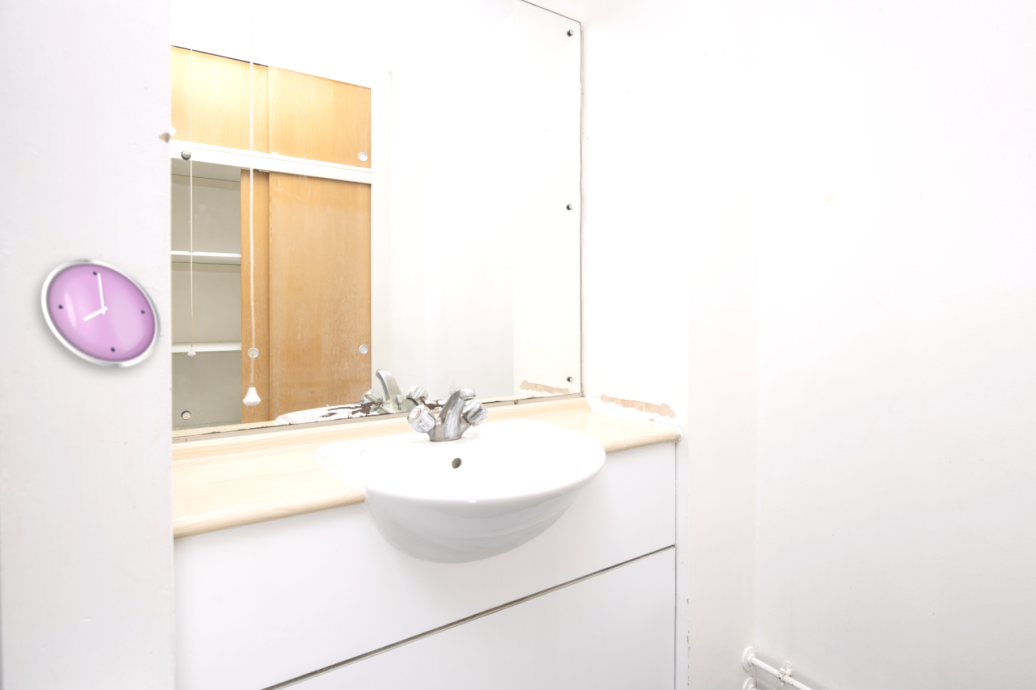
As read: 8h01
